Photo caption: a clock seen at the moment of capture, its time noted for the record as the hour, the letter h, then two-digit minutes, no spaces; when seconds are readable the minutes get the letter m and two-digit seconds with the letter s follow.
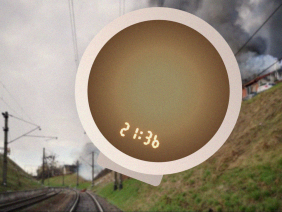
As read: 21h36
